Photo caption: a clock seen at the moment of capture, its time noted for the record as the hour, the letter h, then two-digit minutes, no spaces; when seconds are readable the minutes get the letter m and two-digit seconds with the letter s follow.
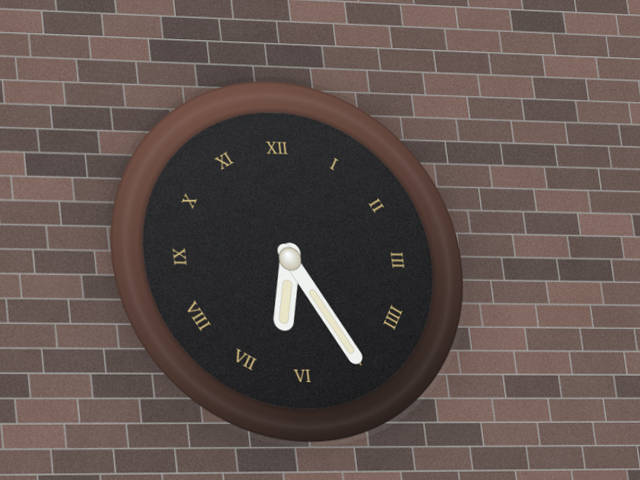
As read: 6h25
